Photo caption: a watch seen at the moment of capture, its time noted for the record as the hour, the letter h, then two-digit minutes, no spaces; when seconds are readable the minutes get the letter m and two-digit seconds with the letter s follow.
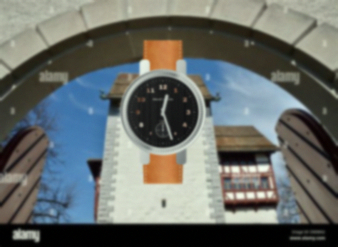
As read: 12h27
